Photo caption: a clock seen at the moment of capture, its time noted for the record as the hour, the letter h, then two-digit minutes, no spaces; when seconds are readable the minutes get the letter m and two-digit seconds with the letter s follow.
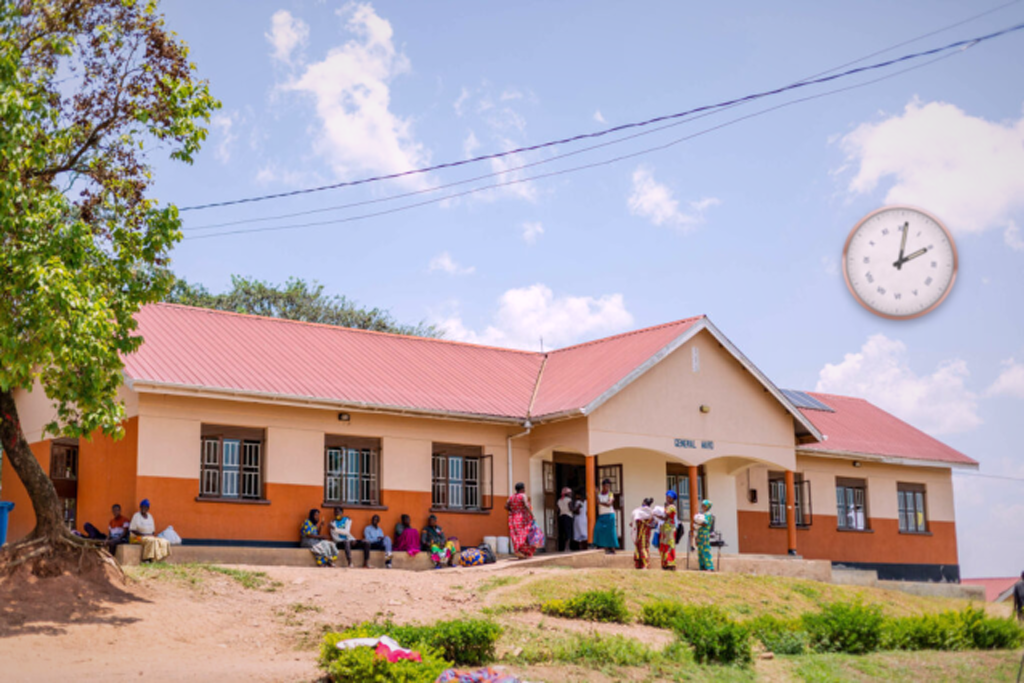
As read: 2h01
